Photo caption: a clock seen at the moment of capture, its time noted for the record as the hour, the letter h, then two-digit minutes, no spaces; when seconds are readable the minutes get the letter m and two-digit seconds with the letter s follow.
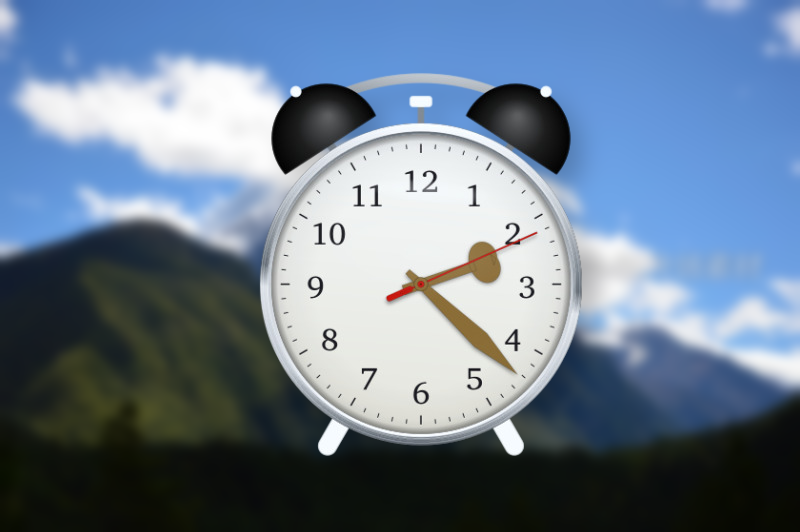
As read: 2h22m11s
